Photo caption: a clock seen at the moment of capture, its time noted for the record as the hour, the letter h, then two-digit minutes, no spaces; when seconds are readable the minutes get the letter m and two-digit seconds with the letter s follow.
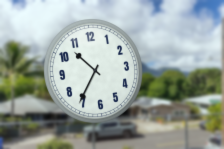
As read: 10h36
